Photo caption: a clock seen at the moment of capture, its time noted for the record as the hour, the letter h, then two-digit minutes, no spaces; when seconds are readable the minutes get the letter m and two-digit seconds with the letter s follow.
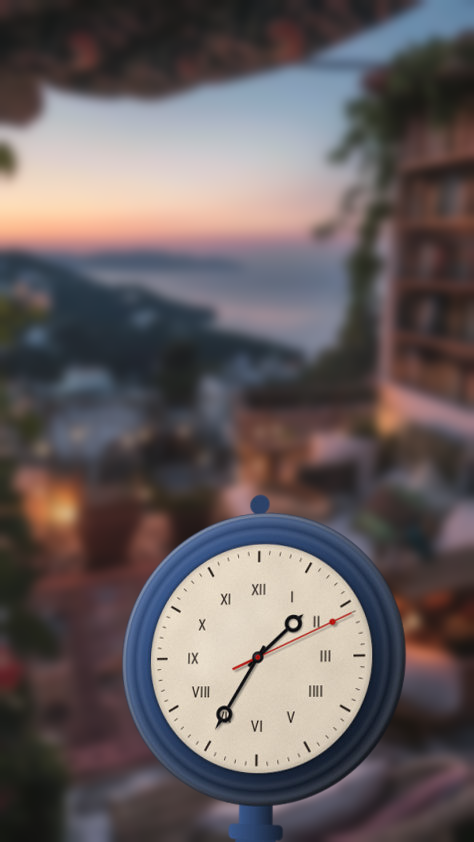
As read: 1h35m11s
